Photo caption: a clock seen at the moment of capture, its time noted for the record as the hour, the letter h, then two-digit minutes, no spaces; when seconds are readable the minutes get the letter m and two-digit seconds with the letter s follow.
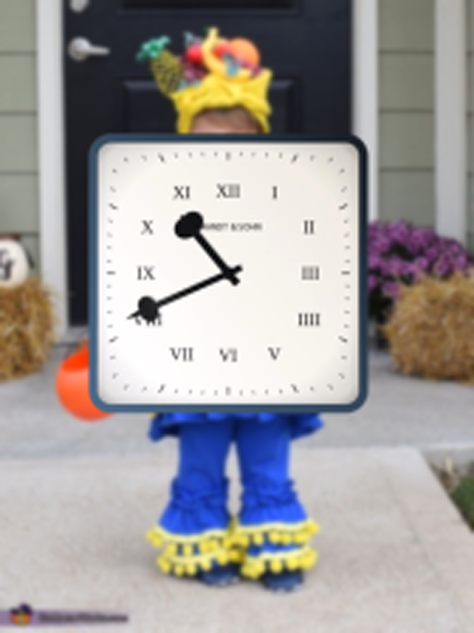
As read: 10h41
